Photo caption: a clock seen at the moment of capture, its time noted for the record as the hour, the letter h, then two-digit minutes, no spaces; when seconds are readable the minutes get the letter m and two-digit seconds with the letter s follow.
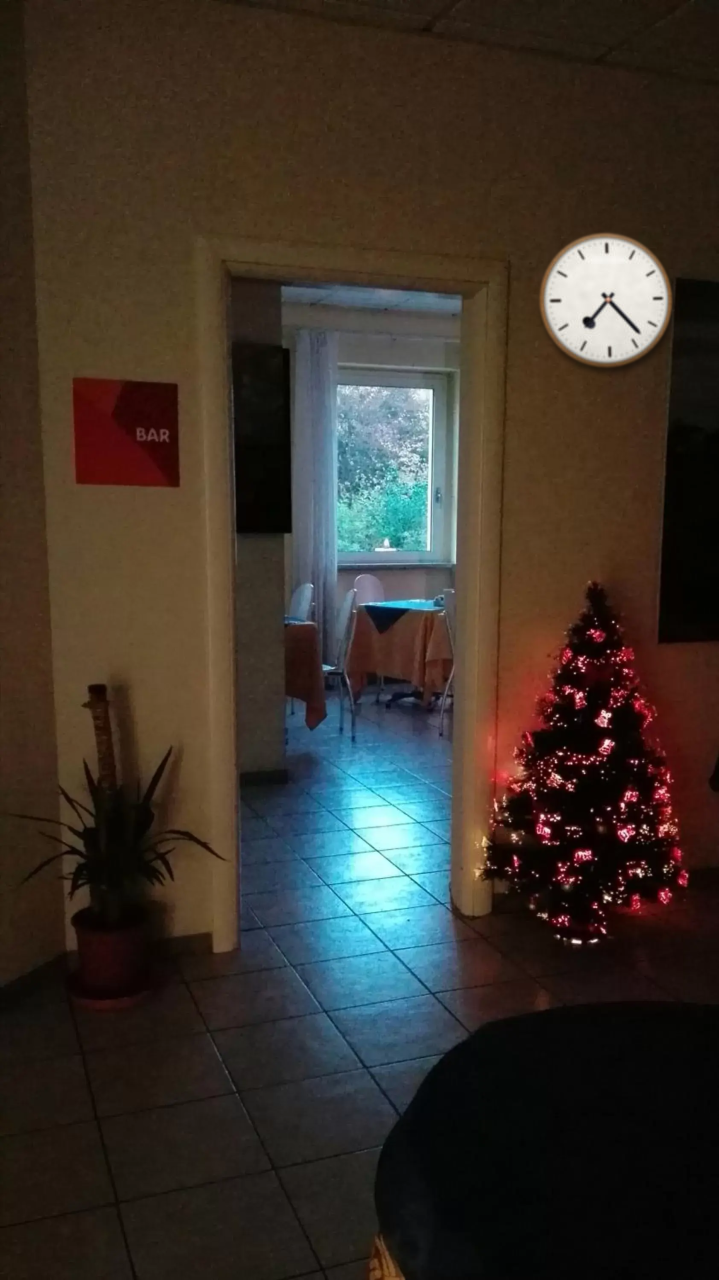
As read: 7h23
